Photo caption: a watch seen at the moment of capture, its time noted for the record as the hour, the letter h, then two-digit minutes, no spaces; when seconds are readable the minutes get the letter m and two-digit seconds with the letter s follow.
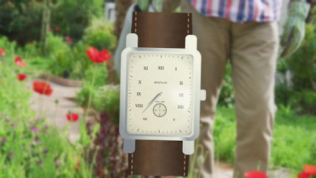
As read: 7h37
